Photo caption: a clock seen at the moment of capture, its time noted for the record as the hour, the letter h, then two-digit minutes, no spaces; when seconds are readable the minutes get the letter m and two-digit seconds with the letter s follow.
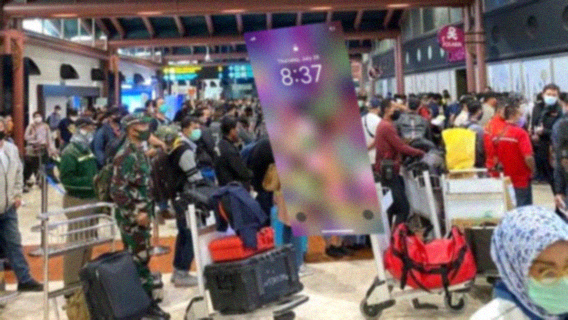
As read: 8h37
